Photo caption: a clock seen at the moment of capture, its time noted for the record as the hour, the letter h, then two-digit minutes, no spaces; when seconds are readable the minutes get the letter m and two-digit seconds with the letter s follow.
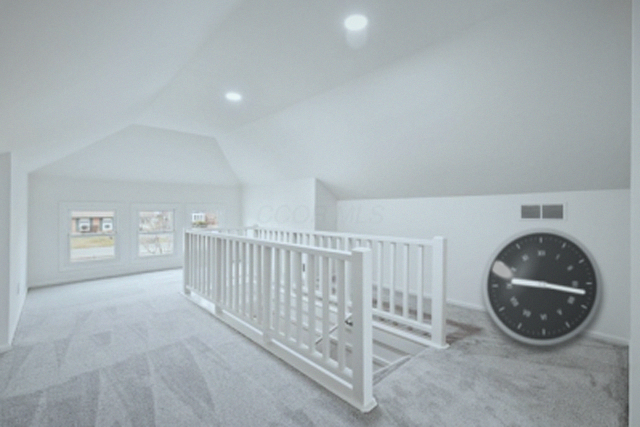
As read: 9h17
